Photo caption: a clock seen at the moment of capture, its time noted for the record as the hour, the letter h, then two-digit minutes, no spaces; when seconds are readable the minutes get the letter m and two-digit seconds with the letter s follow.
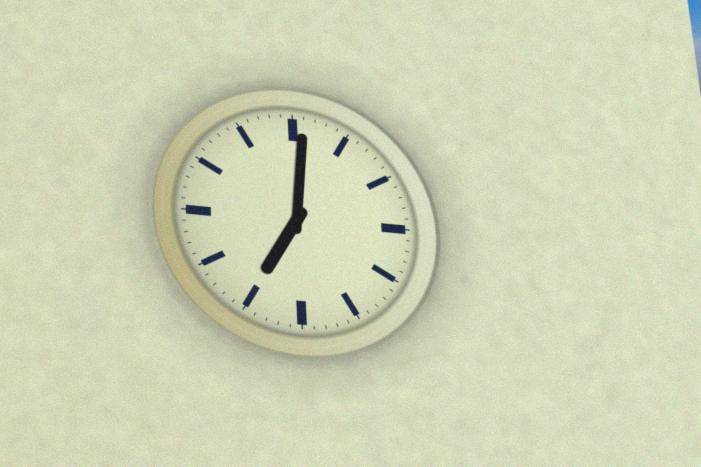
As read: 7h01
